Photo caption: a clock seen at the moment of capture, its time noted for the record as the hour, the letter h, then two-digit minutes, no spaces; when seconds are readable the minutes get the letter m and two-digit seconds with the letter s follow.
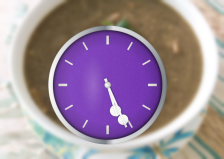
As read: 5h26
